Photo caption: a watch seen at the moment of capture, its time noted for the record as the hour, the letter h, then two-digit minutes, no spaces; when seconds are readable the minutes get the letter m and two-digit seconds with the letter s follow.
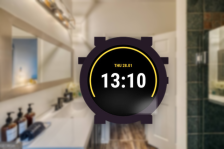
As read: 13h10
